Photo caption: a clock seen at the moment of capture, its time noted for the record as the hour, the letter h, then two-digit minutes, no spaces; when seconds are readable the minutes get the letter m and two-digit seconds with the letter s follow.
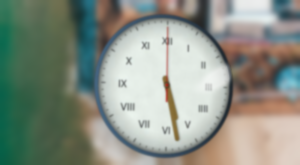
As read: 5h28m00s
